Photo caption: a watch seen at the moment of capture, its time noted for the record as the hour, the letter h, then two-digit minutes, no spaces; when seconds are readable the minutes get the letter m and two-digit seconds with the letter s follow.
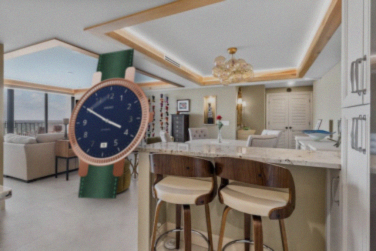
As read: 3h50
